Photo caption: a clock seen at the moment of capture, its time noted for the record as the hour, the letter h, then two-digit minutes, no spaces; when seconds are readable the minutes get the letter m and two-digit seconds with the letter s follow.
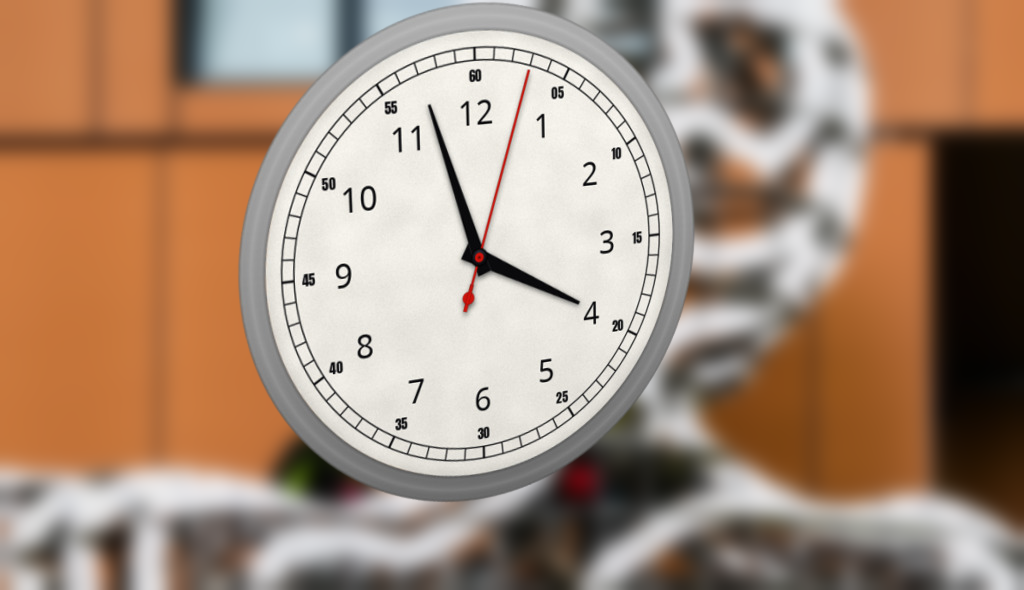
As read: 3h57m03s
